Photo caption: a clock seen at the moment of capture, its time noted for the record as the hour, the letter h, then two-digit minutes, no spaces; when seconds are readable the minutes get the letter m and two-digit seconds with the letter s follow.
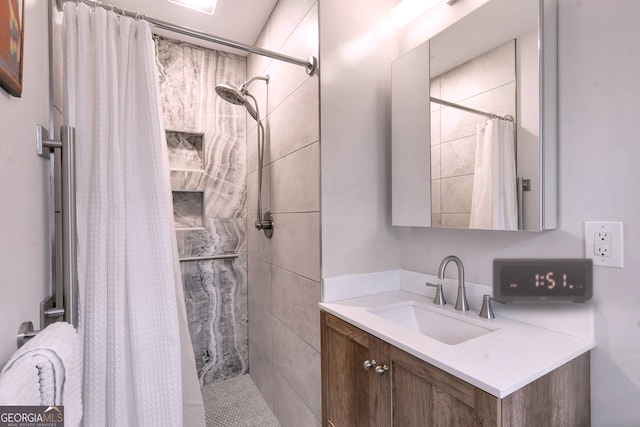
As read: 1h51
